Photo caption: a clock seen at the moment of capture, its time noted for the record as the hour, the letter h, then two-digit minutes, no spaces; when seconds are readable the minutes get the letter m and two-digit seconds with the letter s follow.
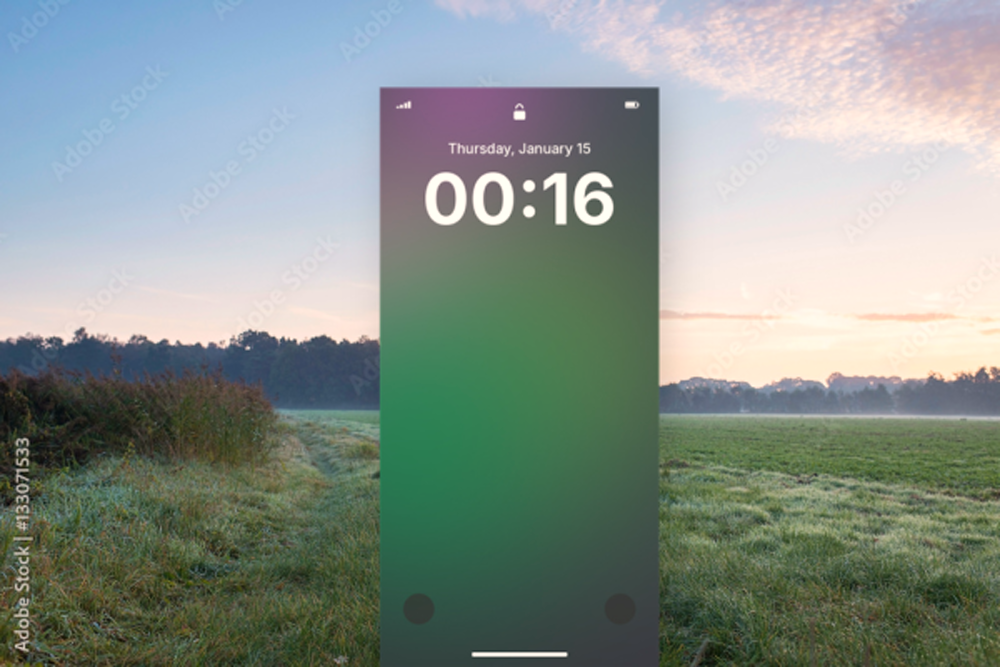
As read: 0h16
